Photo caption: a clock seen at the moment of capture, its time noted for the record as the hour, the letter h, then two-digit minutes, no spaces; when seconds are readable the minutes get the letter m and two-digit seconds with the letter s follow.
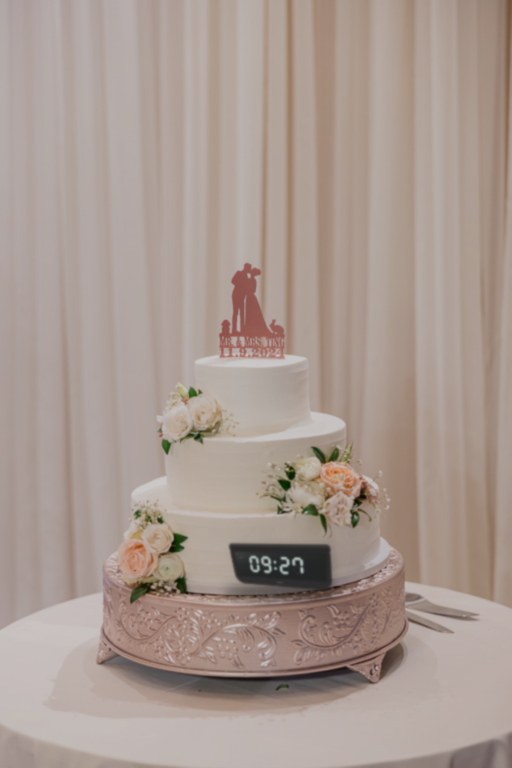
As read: 9h27
